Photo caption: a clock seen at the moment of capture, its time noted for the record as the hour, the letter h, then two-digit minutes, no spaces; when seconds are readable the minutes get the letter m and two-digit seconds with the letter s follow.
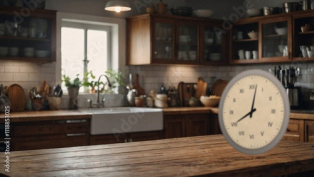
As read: 8h02
